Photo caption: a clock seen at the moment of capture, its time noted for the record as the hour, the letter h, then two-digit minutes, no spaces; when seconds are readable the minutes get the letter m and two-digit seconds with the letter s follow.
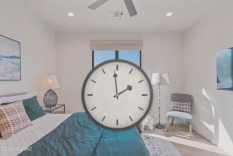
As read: 1h59
